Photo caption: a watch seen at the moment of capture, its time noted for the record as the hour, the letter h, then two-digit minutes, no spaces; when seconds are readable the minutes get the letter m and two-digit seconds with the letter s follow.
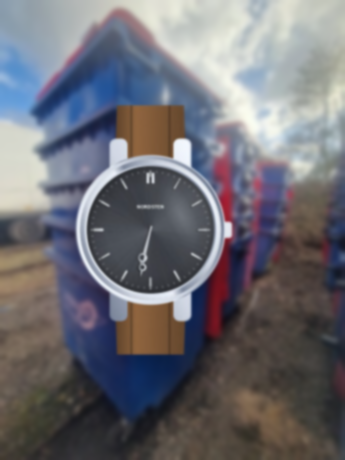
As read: 6h32
